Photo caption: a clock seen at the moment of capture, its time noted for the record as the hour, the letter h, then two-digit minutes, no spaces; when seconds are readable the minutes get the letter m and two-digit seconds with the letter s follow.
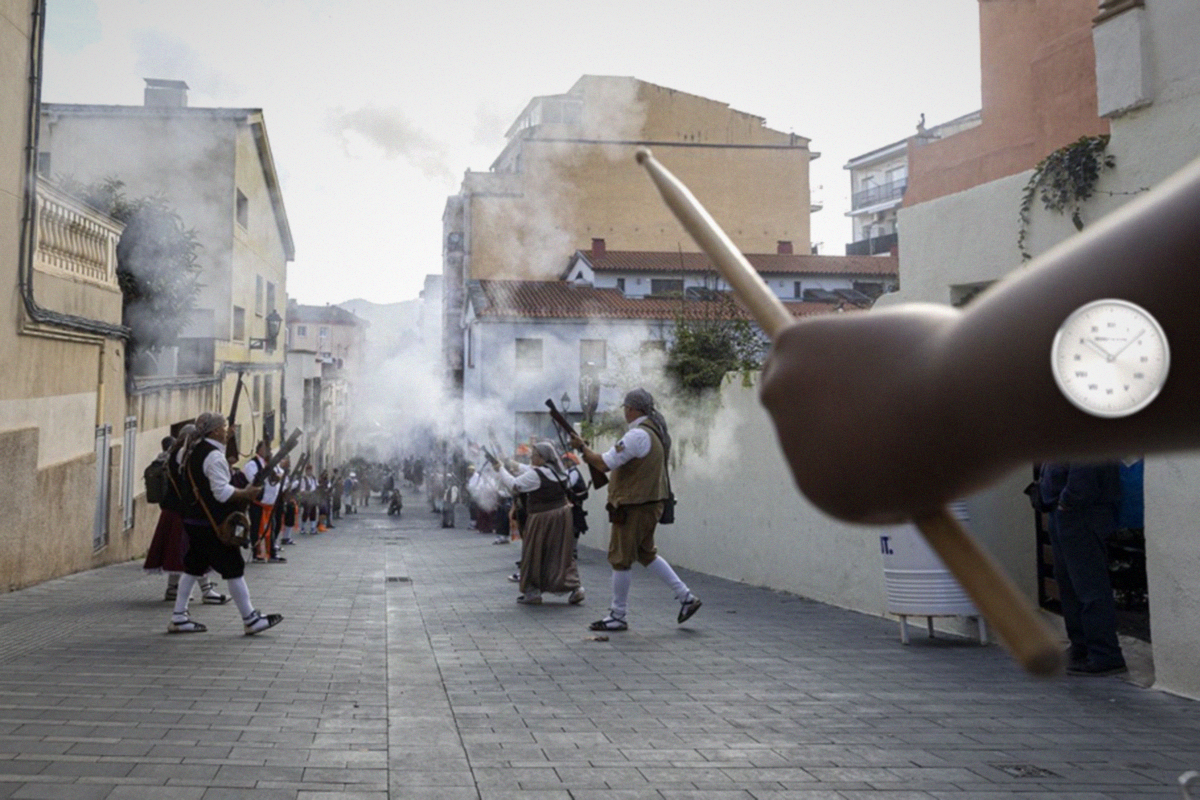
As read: 10h08
